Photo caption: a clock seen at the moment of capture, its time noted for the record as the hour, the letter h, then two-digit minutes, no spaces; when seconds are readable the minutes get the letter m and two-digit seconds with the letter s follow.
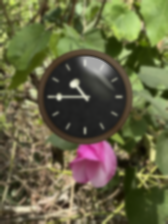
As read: 10h45
